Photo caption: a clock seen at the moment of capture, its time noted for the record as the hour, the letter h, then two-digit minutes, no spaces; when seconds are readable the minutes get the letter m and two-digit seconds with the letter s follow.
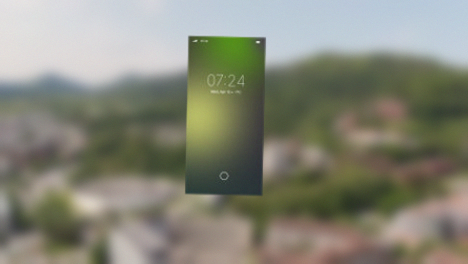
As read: 7h24
